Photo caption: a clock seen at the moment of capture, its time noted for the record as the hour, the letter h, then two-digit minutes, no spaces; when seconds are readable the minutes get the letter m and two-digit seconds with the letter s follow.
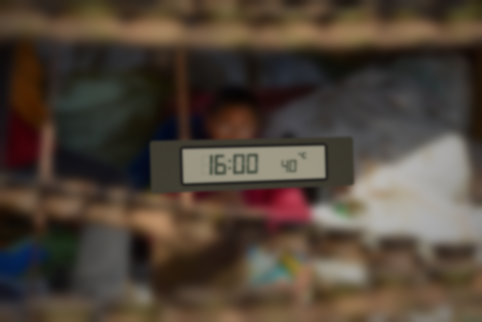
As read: 16h00
